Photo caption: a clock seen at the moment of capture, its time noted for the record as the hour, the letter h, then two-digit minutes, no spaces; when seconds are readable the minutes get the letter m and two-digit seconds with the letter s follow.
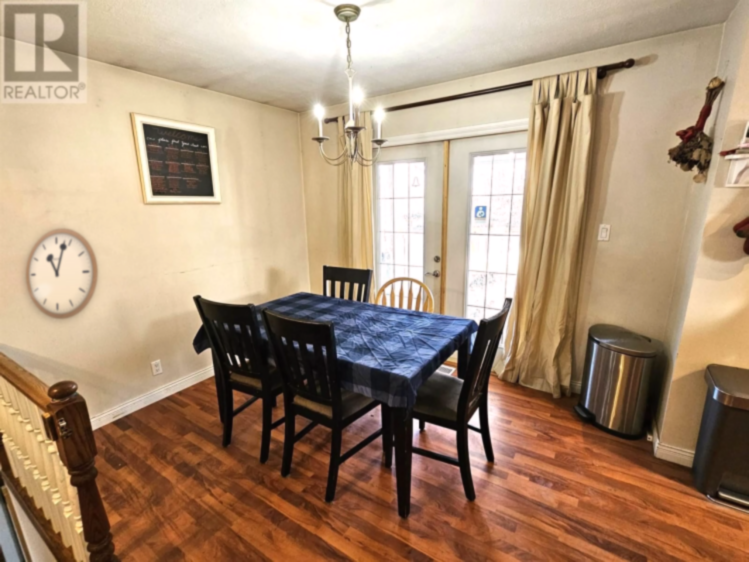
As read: 11h03
